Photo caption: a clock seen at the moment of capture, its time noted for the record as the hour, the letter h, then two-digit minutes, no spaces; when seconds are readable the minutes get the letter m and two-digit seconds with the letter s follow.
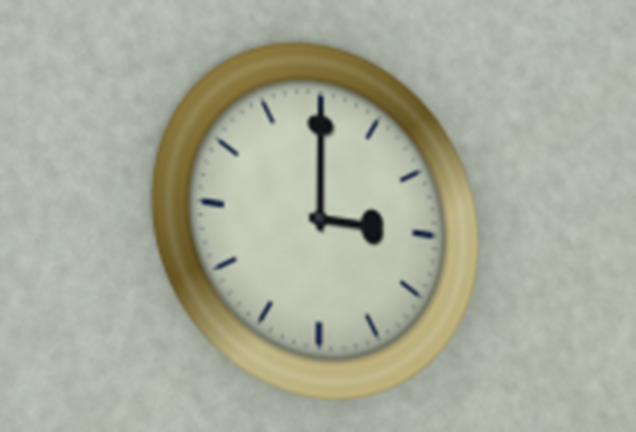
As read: 3h00
